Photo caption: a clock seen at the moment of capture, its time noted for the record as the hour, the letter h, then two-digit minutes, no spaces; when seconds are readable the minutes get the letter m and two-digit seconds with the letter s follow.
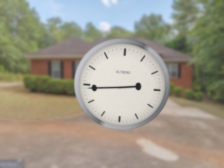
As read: 2h44
